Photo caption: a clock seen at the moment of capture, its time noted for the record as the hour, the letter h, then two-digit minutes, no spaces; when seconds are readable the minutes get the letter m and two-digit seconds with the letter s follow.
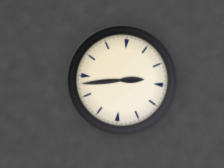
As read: 2h43
